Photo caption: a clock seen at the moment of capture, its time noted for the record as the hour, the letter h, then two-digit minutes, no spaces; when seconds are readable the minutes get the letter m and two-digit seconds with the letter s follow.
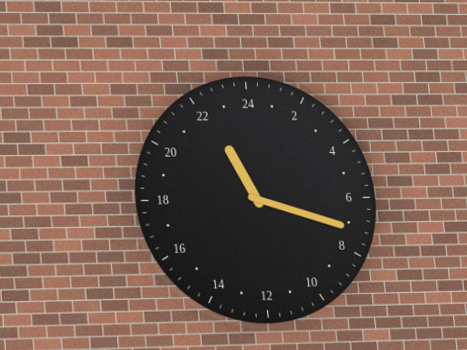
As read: 22h18
